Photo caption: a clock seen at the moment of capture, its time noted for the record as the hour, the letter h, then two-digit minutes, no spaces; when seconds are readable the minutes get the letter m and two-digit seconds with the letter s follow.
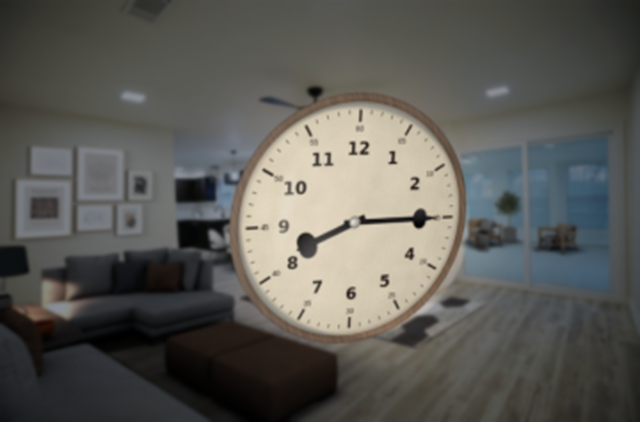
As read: 8h15
